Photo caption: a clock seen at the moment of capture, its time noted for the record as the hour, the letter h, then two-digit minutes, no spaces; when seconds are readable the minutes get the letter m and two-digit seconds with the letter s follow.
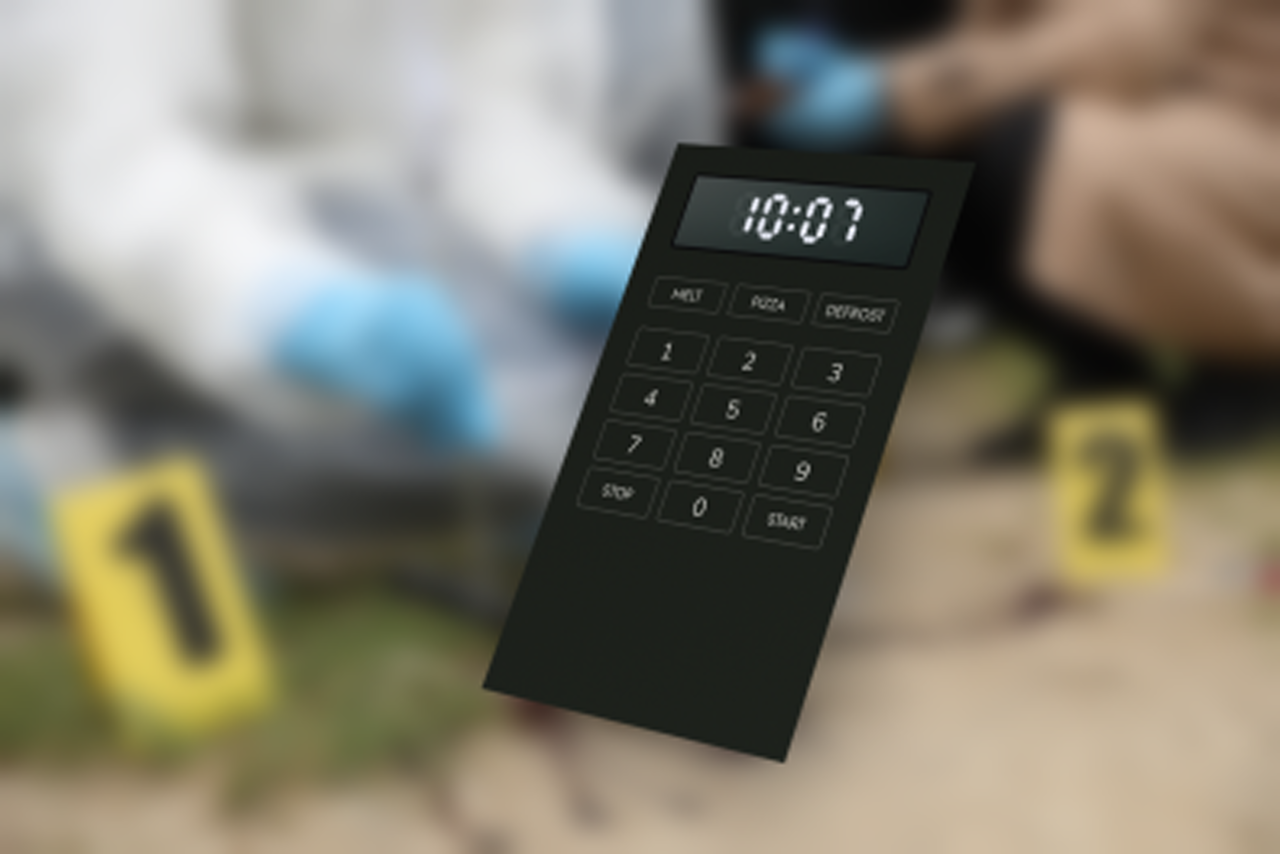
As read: 10h07
